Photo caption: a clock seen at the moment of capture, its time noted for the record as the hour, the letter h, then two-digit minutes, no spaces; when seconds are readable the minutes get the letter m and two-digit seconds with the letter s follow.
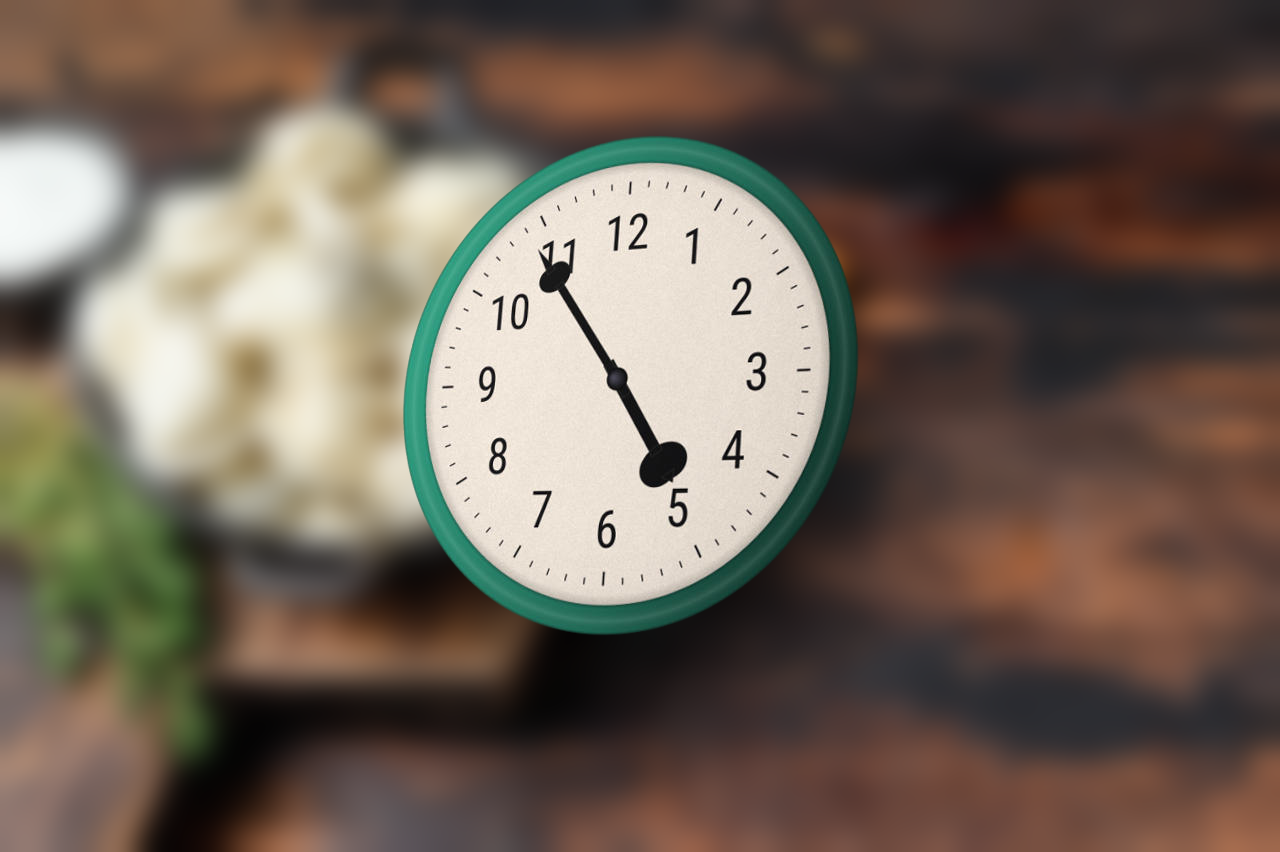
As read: 4h54
